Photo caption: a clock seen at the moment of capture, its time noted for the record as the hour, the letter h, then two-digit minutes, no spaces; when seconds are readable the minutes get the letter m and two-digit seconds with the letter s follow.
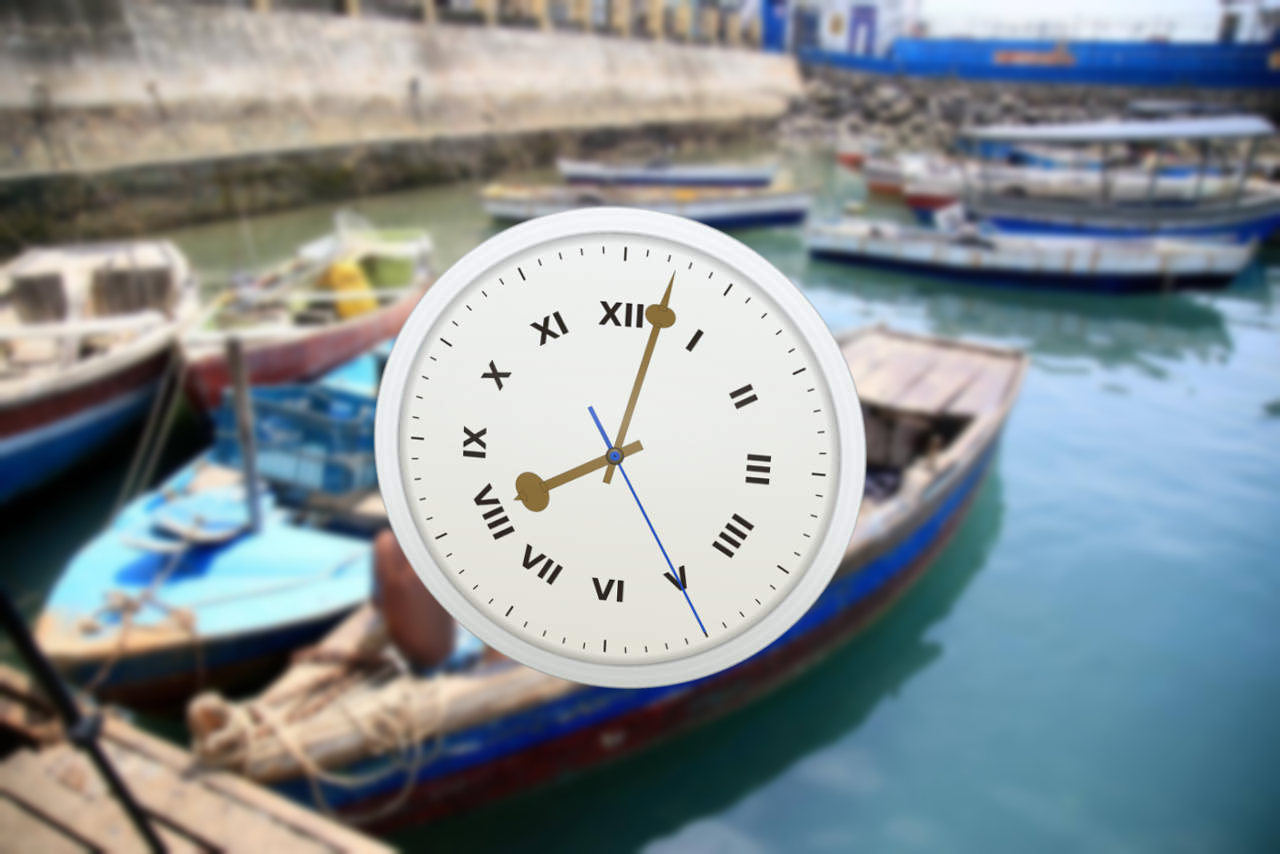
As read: 8h02m25s
